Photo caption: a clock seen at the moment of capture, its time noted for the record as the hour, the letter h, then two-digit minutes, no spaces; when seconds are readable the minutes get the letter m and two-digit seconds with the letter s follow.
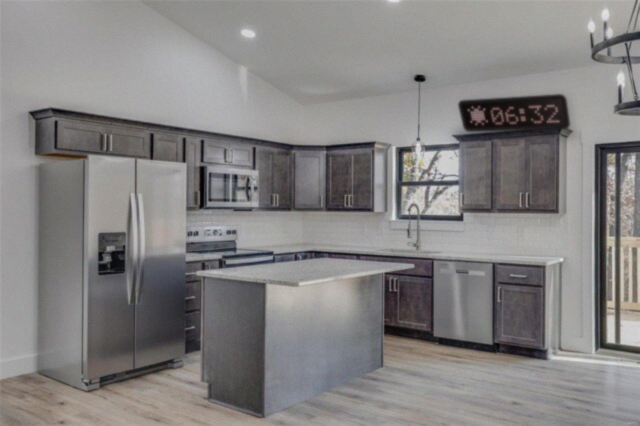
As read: 6h32
